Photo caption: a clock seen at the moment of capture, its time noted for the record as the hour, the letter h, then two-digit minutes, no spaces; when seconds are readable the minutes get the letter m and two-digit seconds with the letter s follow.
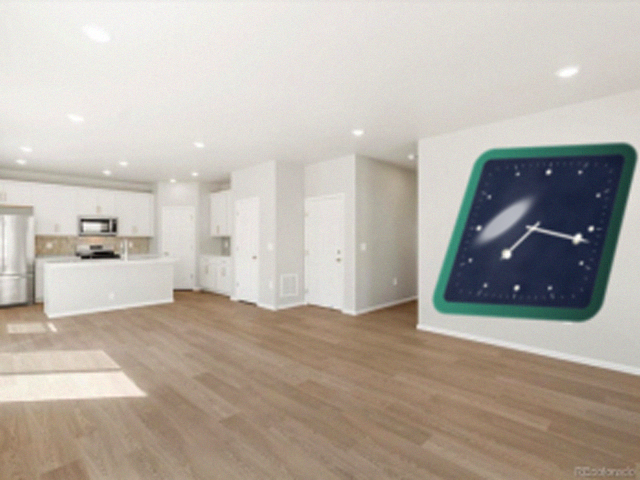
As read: 7h17
